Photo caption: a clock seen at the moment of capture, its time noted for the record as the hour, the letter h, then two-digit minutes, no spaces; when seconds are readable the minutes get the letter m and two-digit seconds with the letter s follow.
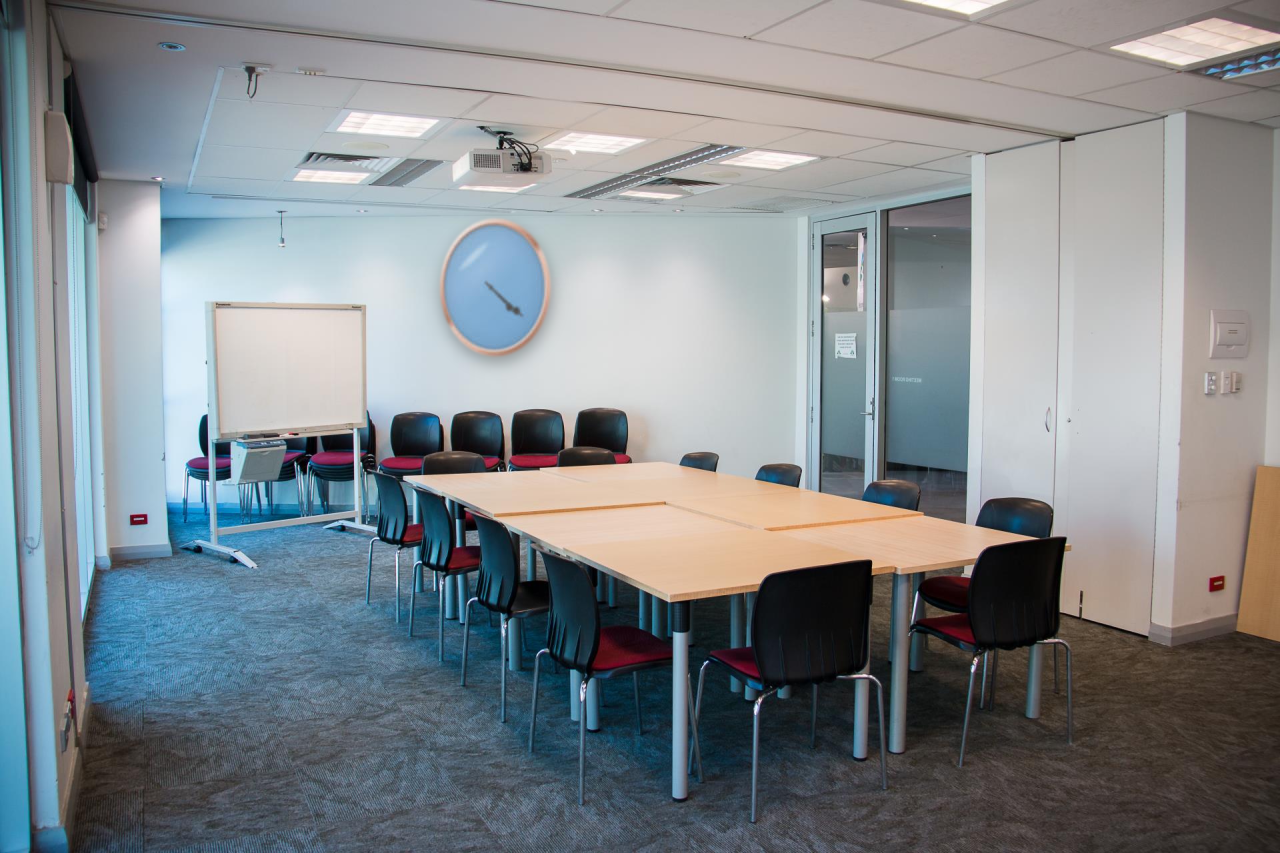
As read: 4h21
